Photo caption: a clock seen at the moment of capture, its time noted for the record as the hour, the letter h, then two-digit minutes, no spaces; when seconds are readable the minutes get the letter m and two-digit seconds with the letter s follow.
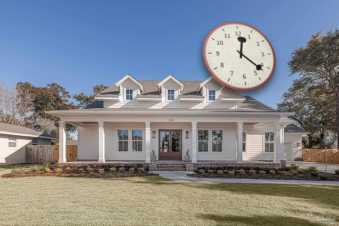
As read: 12h22
